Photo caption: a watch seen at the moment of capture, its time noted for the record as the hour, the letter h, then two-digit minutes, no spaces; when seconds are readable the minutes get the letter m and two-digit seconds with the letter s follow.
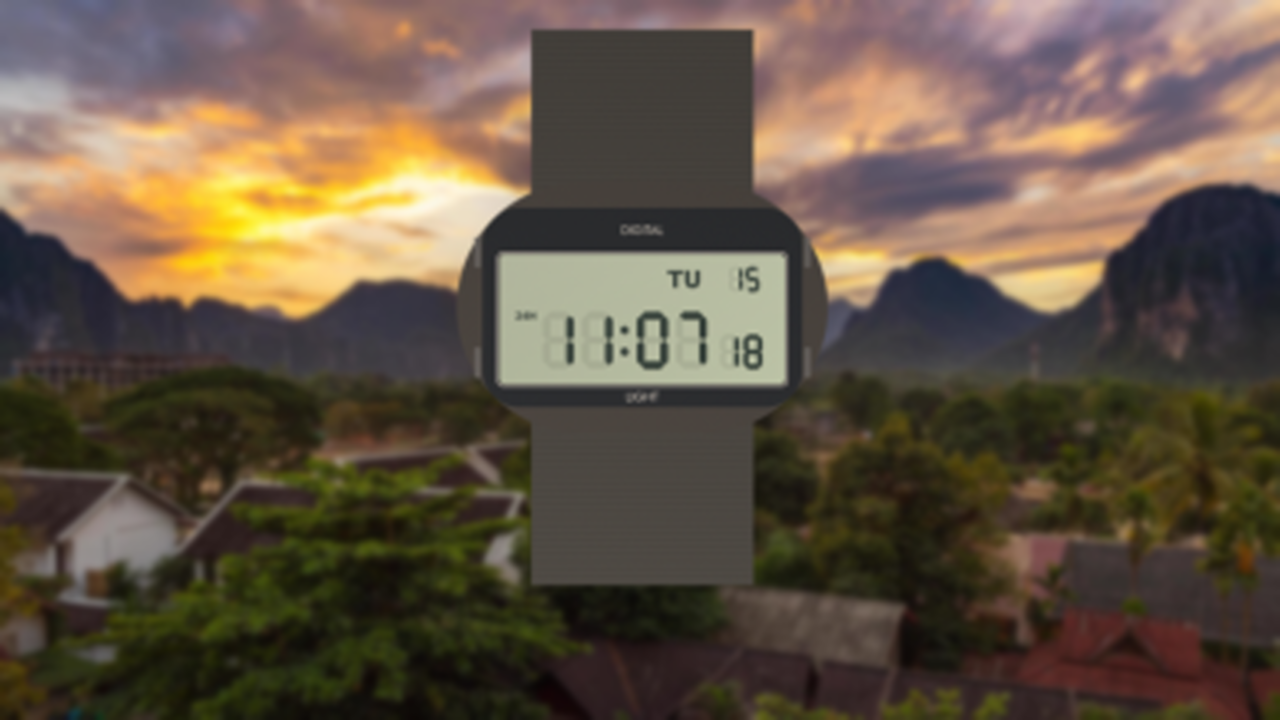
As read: 11h07m18s
